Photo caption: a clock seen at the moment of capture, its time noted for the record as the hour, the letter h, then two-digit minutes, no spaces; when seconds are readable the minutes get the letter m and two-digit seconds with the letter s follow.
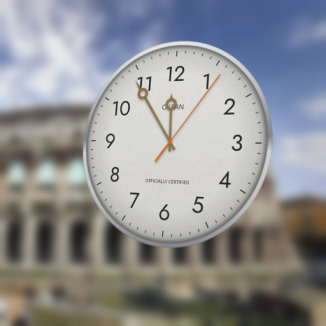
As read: 11h54m06s
